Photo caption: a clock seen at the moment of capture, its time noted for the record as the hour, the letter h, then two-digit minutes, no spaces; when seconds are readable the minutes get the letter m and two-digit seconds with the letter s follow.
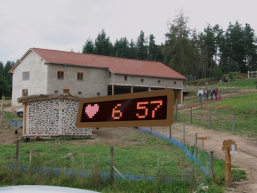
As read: 6h57
